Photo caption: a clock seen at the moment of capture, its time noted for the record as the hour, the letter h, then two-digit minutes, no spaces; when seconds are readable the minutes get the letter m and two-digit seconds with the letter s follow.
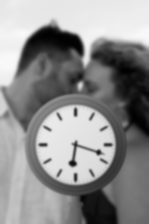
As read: 6h18
